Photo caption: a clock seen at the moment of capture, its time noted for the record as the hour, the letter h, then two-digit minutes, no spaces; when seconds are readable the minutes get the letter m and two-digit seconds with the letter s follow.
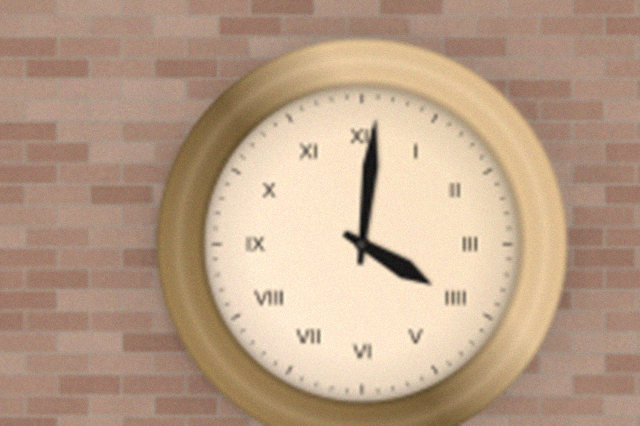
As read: 4h01
